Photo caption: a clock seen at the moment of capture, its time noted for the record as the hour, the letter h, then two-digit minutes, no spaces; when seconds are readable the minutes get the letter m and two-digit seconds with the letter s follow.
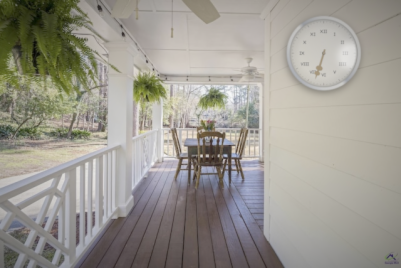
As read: 6h33
